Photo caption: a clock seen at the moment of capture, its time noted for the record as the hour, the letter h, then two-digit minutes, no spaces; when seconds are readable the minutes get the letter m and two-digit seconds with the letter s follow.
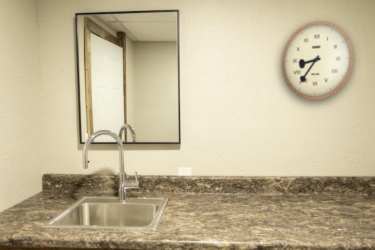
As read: 8h36
